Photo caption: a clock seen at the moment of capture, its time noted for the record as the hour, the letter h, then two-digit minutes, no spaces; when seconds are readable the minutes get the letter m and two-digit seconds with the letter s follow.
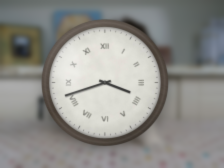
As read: 3h42
